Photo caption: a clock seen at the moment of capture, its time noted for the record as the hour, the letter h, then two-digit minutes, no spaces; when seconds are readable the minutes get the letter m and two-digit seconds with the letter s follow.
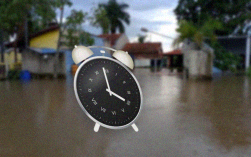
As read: 3h59
